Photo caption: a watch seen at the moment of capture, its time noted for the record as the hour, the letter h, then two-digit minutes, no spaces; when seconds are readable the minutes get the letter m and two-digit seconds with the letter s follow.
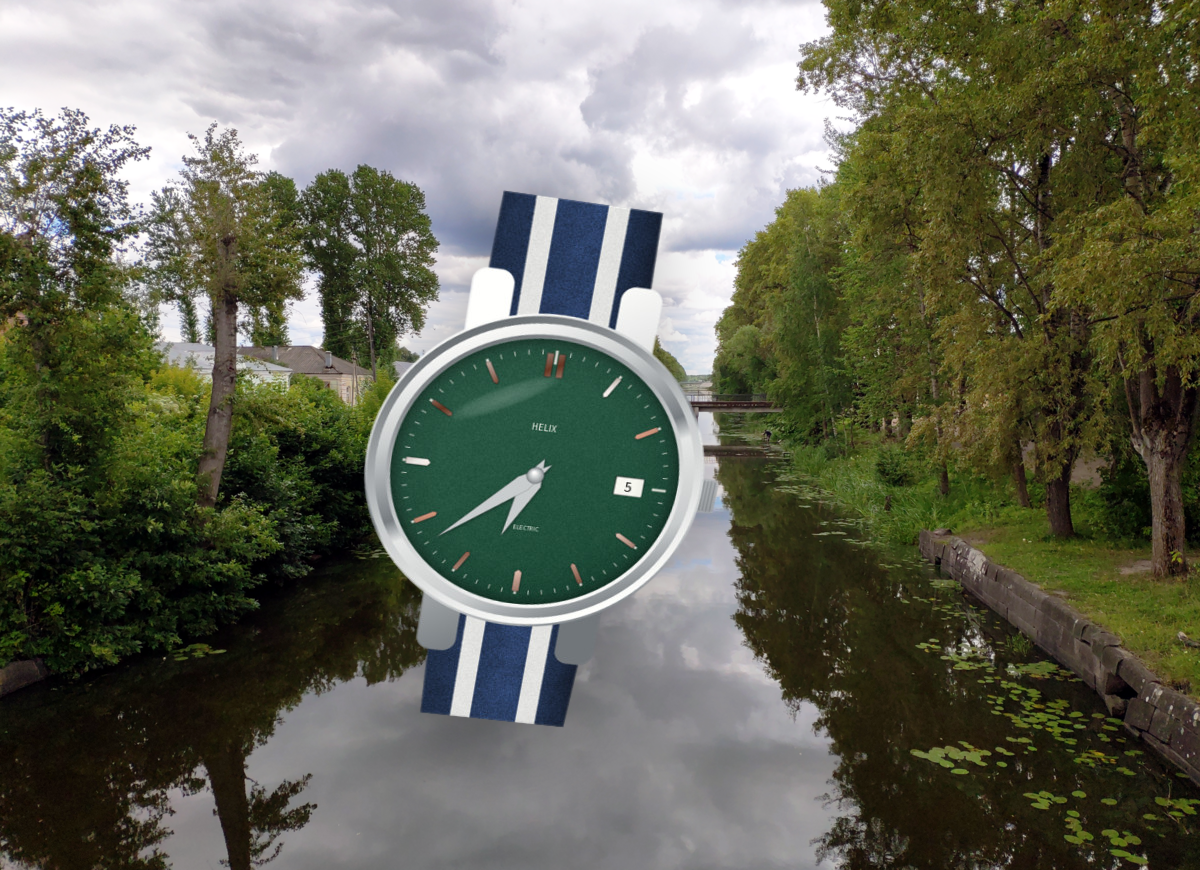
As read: 6h38
